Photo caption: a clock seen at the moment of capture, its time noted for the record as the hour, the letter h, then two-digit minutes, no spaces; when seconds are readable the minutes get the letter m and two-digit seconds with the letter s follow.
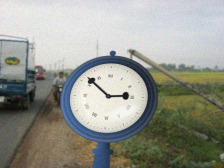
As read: 2h52
